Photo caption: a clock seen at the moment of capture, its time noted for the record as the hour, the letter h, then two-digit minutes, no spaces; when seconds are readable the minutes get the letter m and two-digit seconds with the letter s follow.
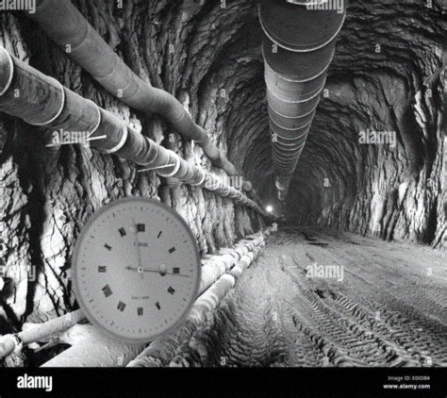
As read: 2h58m16s
